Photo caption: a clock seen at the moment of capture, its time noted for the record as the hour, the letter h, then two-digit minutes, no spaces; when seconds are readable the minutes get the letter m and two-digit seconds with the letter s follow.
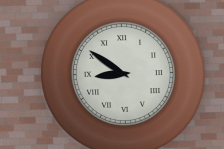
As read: 8h51
